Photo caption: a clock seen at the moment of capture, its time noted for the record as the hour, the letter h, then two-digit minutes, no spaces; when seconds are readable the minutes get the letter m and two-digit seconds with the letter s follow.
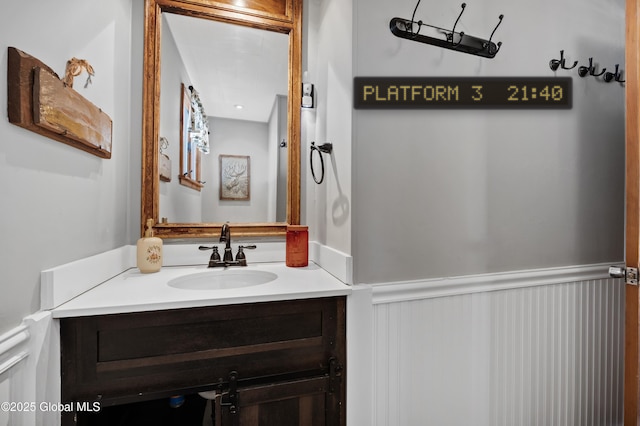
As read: 21h40
